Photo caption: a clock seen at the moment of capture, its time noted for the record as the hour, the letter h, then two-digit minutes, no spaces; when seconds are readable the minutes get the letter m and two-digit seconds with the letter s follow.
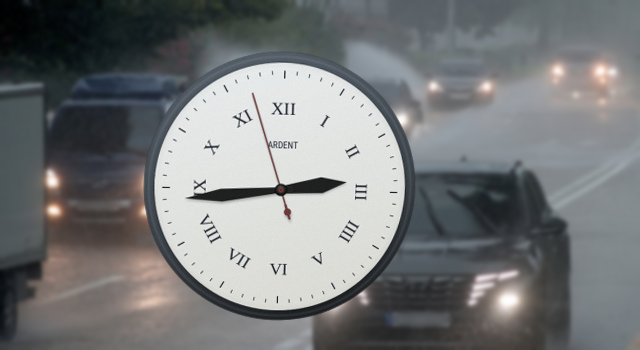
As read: 2h43m57s
